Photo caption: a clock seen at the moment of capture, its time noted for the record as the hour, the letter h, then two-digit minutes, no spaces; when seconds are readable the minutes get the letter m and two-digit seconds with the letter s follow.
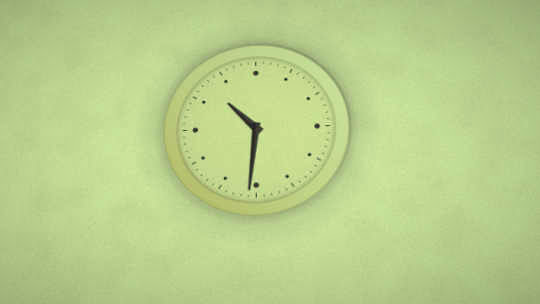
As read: 10h31
